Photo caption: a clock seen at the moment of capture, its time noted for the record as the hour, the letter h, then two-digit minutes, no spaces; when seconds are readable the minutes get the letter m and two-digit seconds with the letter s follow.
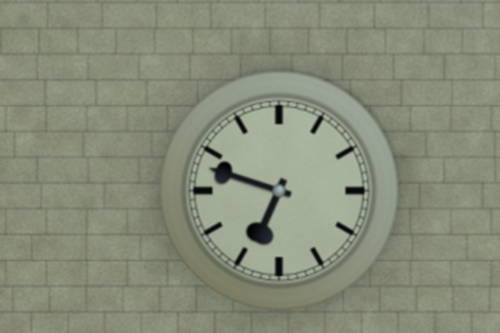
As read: 6h48
